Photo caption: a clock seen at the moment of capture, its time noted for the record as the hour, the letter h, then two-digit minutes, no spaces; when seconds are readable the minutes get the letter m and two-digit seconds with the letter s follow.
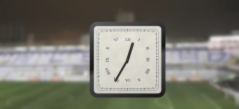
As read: 12h35
